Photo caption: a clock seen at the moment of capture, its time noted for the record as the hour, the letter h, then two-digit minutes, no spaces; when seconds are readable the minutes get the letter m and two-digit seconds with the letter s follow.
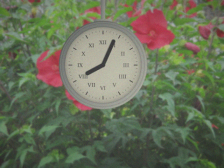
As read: 8h04
